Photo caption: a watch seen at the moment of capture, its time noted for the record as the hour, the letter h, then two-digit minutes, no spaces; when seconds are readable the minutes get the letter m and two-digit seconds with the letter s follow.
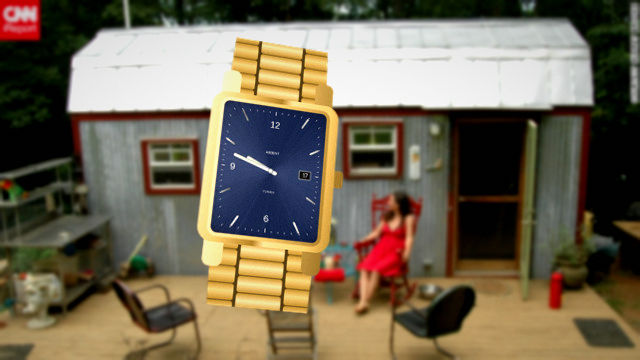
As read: 9h48
